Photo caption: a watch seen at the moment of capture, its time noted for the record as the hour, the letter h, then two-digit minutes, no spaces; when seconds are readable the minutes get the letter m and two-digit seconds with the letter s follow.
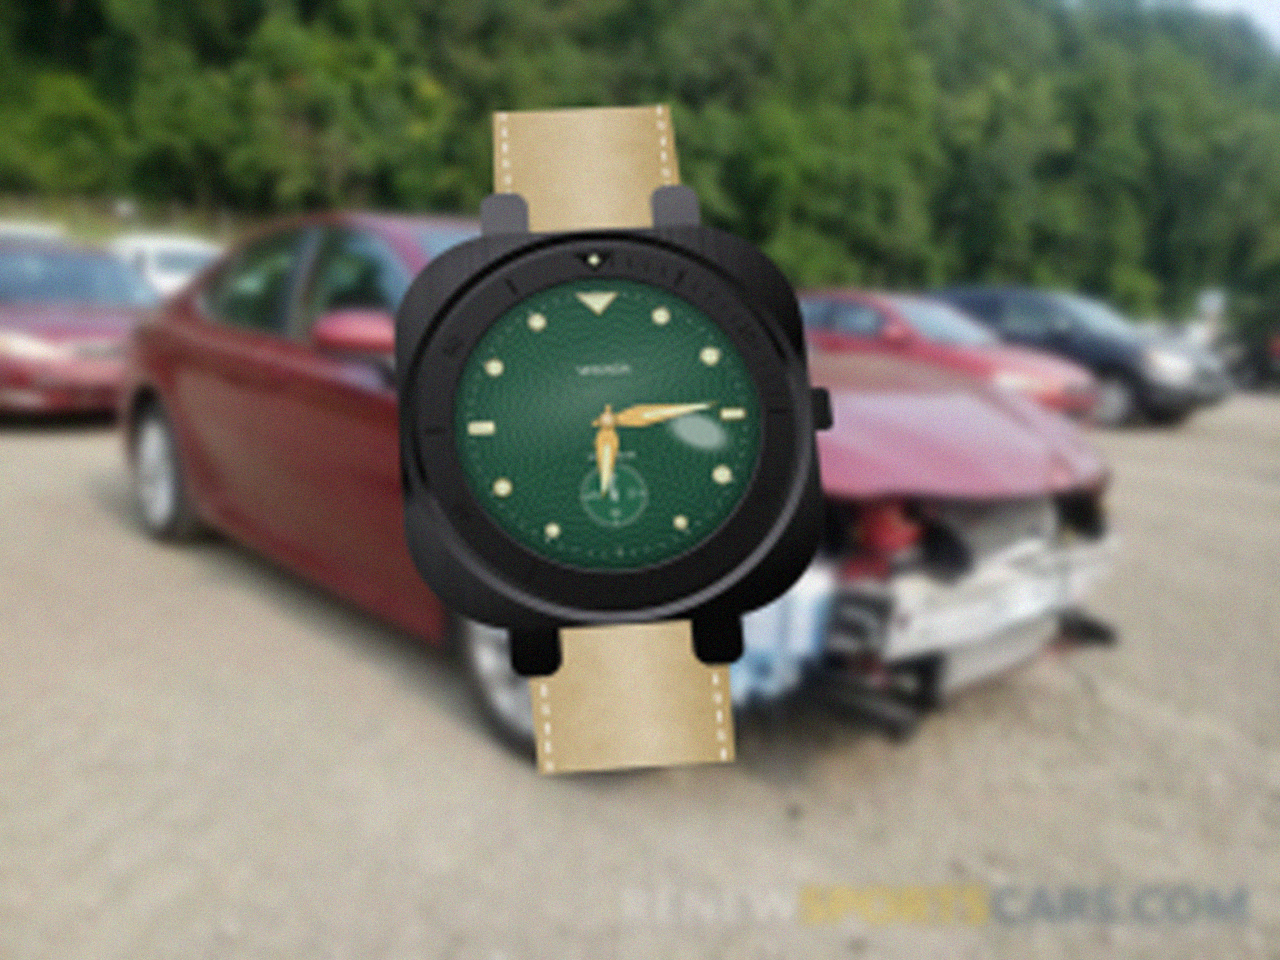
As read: 6h14
